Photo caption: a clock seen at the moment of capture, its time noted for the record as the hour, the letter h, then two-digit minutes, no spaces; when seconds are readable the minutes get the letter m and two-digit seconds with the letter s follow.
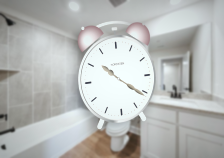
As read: 10h21
